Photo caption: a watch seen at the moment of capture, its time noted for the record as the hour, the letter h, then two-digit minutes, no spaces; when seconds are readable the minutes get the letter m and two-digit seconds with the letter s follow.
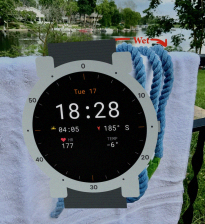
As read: 18h28
